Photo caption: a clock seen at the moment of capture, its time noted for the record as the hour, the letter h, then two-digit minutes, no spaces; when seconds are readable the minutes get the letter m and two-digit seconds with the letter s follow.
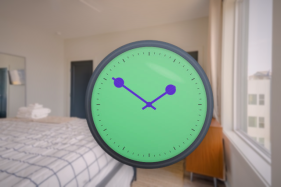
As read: 1h51
